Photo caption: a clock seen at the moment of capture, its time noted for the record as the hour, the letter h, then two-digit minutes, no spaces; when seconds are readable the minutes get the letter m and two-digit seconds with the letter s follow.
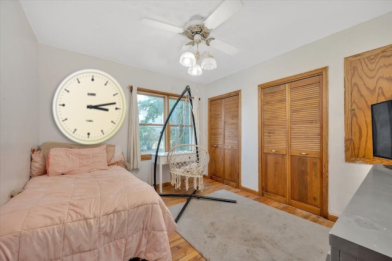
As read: 3h13
